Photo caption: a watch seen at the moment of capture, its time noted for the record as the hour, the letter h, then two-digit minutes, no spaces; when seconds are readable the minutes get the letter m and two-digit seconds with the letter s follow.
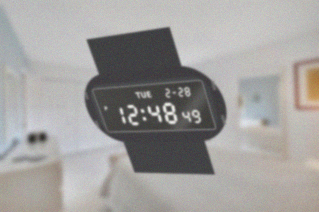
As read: 12h48m49s
